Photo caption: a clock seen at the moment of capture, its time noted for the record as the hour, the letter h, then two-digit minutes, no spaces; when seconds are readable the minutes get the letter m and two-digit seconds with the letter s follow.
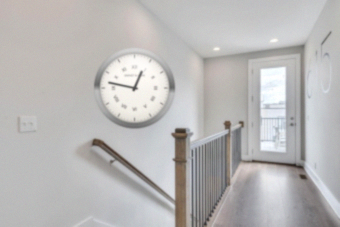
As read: 12h47
